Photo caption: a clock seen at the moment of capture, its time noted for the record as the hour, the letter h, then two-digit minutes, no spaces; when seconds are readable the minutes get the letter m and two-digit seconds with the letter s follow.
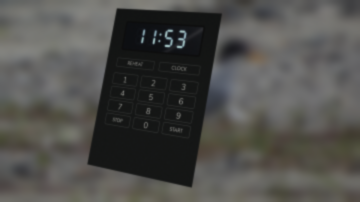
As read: 11h53
